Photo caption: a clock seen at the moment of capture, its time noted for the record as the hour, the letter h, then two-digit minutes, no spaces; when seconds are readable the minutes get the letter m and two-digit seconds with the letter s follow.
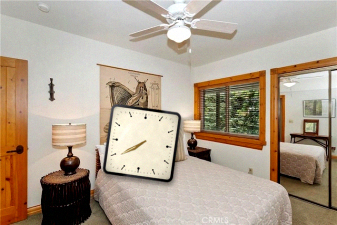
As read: 7h39
